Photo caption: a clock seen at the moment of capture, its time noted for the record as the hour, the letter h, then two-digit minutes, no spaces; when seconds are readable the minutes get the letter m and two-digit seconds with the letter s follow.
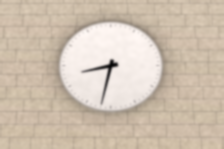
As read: 8h32
